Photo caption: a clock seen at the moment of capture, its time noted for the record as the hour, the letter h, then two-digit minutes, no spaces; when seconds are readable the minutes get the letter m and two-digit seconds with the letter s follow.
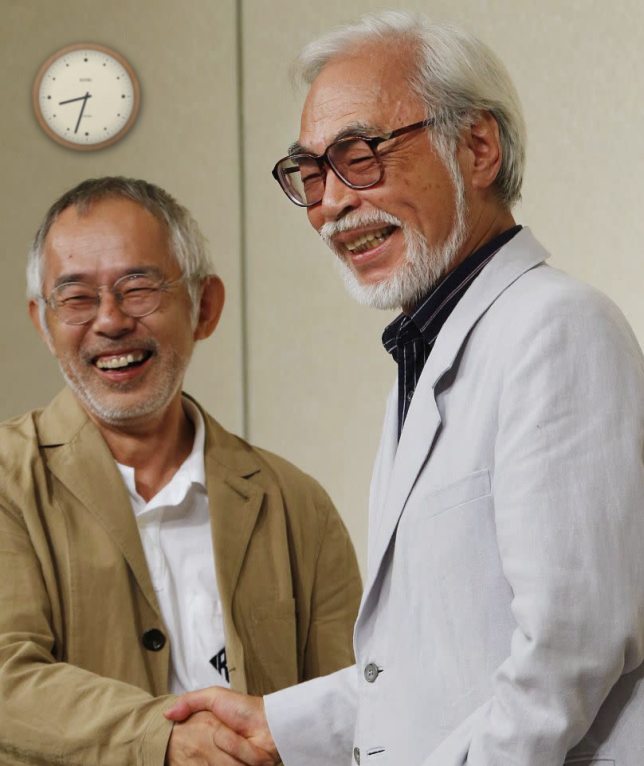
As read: 8h33
